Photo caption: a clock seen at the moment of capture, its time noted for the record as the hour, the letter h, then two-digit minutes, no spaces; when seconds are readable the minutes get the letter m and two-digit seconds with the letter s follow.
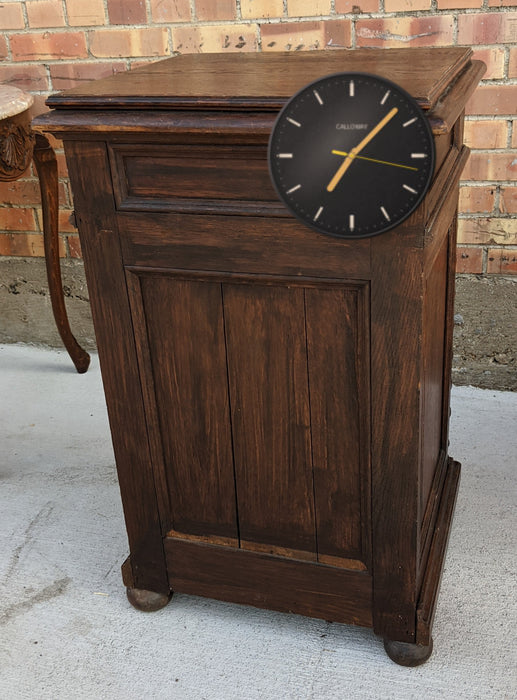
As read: 7h07m17s
